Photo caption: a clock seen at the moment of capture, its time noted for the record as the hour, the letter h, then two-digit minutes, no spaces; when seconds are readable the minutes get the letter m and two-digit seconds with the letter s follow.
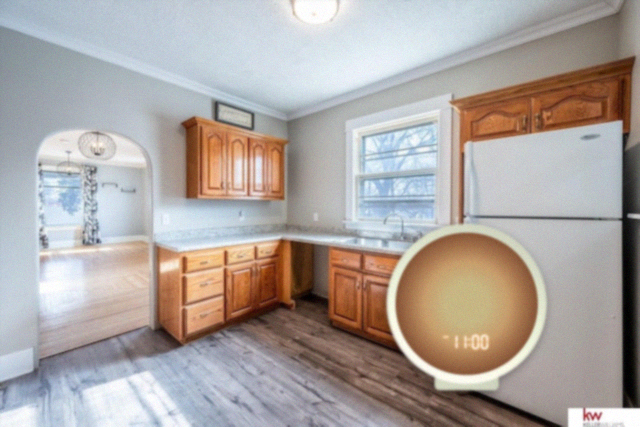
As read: 11h00
